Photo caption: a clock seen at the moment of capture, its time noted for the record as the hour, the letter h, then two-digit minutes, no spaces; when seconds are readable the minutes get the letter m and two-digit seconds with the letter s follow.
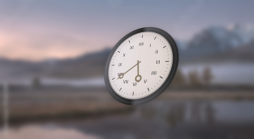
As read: 5h39
